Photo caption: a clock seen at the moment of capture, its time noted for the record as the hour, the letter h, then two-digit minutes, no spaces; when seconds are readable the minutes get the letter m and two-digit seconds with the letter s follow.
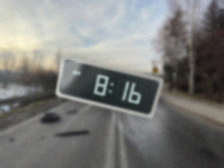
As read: 8h16
